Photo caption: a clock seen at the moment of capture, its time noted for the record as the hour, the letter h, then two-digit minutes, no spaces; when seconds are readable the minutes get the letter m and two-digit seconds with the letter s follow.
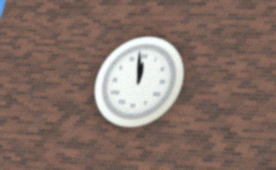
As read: 11h58
